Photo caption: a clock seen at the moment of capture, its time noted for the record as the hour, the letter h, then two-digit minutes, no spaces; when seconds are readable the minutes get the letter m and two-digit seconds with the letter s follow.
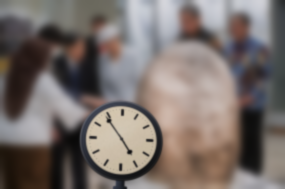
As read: 4h54
